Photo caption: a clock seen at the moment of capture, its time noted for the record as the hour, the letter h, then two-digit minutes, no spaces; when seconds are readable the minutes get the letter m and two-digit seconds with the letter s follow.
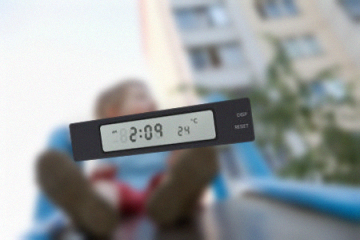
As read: 2h09
